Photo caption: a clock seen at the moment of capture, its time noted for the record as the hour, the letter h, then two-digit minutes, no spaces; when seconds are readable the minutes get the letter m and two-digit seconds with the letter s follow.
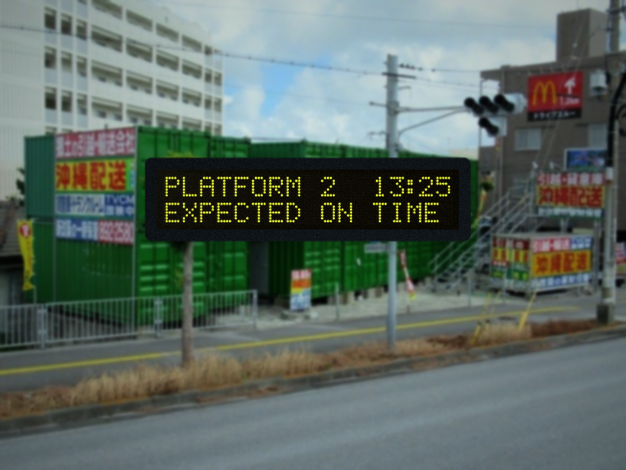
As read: 13h25
